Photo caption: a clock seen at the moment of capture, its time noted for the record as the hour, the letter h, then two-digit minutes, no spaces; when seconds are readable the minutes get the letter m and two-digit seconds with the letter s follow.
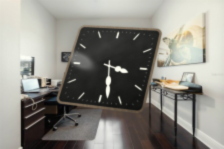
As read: 3h28
